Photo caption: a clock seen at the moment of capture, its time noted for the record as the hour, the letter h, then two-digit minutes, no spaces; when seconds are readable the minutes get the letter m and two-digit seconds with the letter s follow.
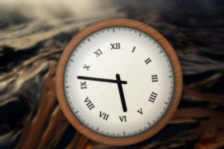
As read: 5h47
